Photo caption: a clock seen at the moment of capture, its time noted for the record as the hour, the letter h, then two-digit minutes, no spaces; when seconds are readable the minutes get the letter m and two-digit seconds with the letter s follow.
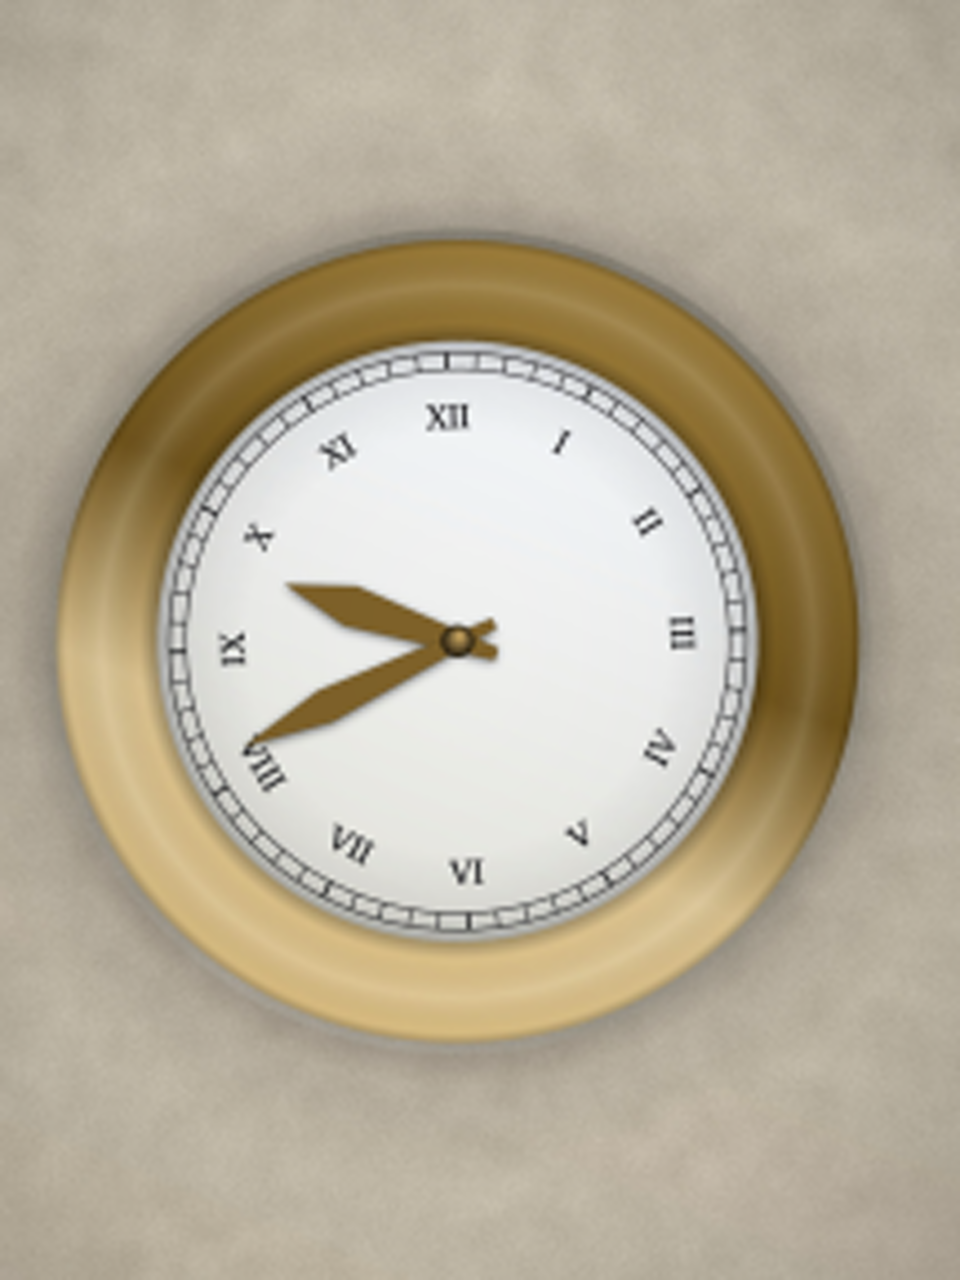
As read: 9h41
